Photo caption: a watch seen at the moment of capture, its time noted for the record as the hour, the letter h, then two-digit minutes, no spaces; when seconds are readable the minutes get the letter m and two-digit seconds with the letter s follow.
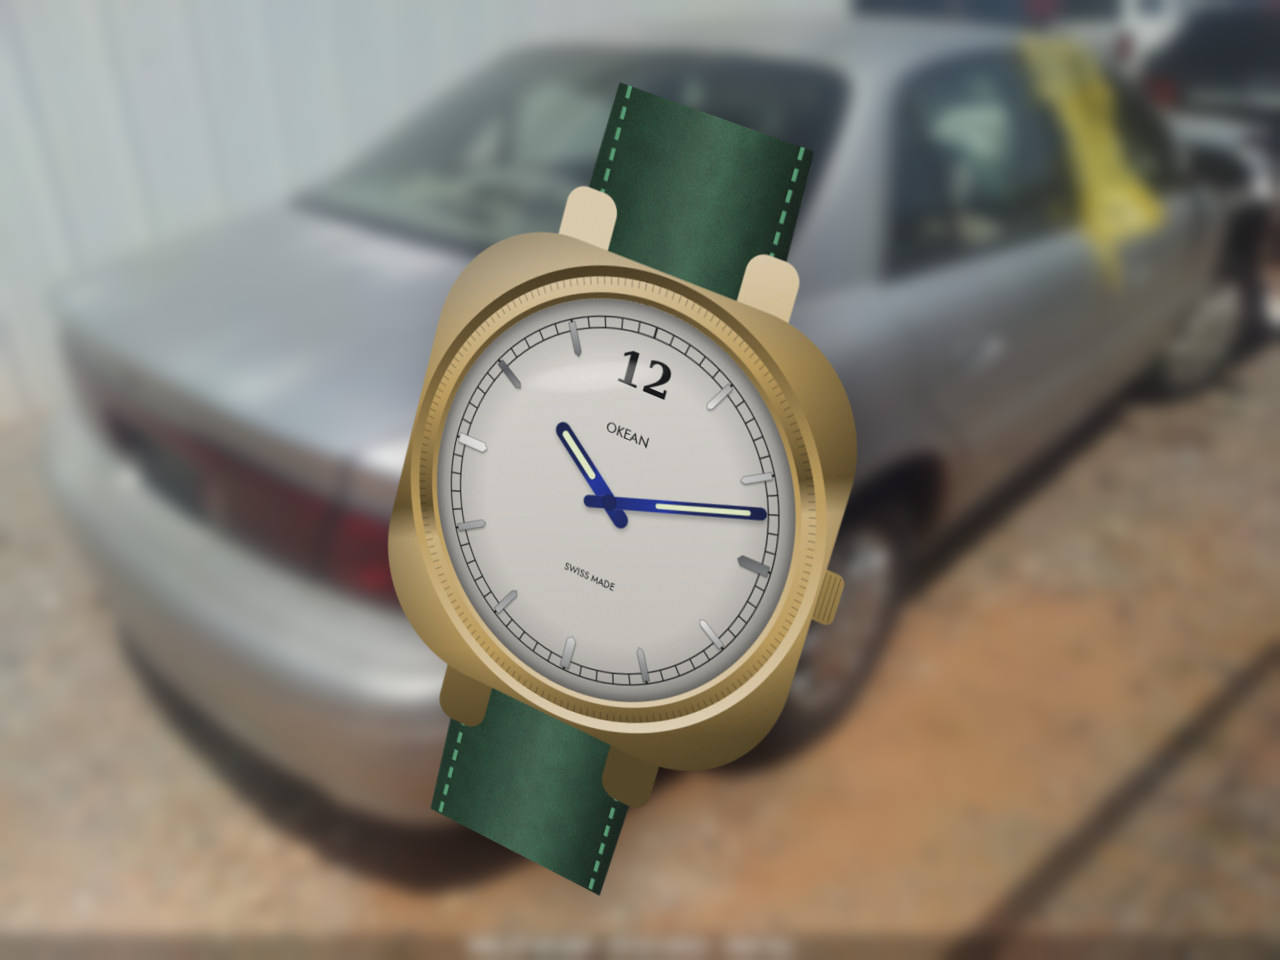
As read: 10h12
